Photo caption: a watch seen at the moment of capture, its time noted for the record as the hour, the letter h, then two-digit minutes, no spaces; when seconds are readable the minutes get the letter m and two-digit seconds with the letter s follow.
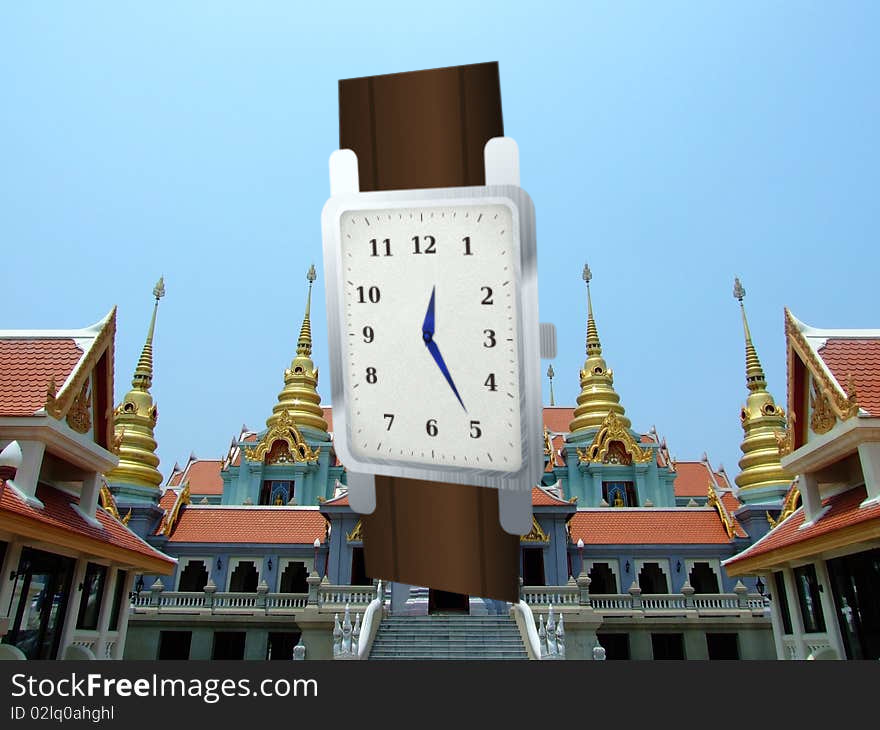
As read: 12h25
